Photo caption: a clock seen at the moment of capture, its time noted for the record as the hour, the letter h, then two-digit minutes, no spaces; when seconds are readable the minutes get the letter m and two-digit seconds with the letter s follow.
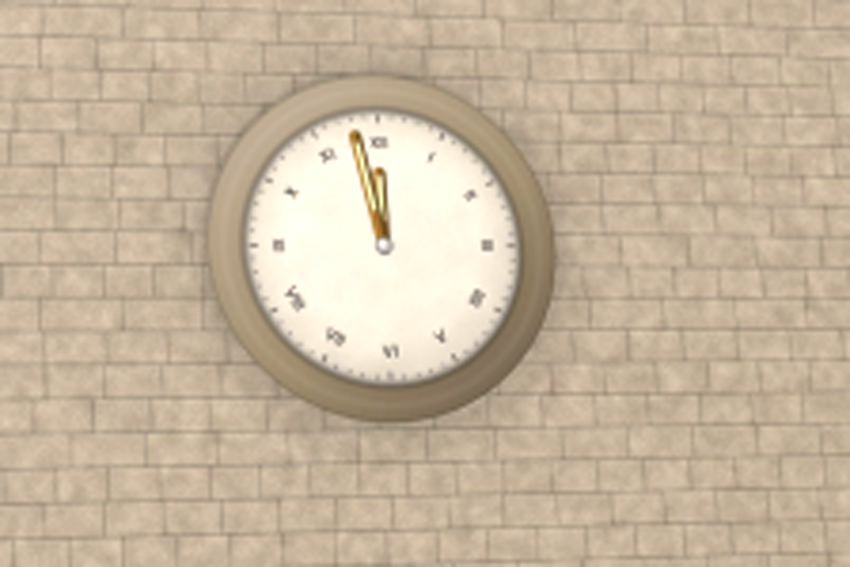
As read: 11h58
